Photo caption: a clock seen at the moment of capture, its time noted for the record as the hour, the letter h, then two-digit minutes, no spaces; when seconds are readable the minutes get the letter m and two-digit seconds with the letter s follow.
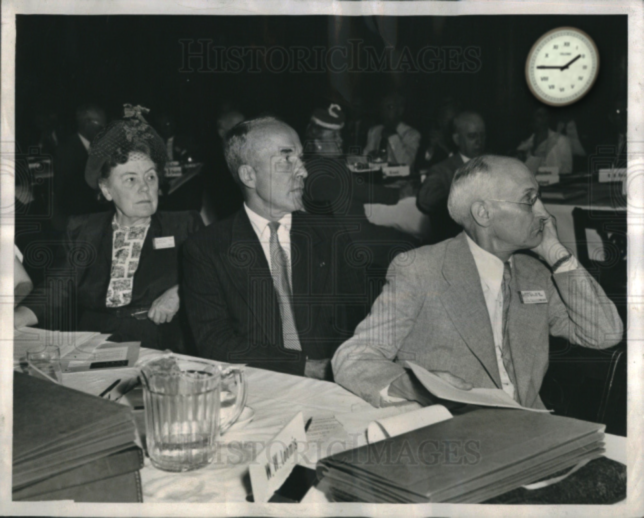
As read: 1h45
